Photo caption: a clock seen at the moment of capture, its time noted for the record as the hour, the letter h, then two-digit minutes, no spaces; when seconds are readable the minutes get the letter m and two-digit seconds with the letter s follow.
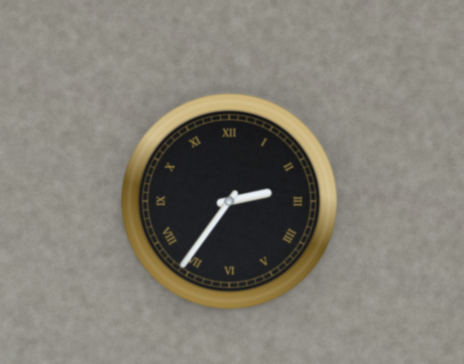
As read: 2h36
